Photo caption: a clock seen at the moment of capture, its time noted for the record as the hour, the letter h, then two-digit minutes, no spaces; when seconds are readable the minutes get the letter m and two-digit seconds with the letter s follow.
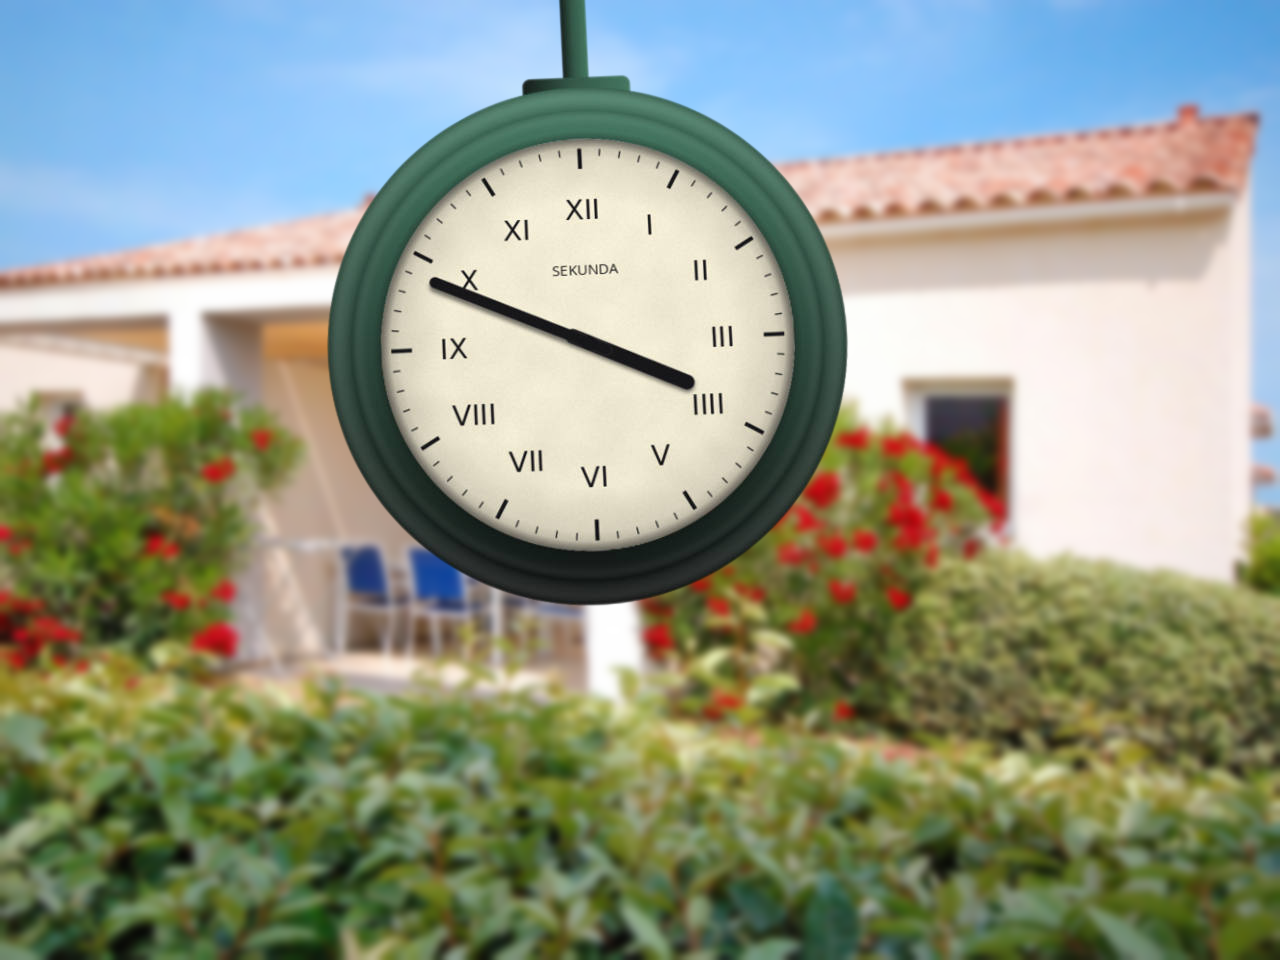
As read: 3h49
